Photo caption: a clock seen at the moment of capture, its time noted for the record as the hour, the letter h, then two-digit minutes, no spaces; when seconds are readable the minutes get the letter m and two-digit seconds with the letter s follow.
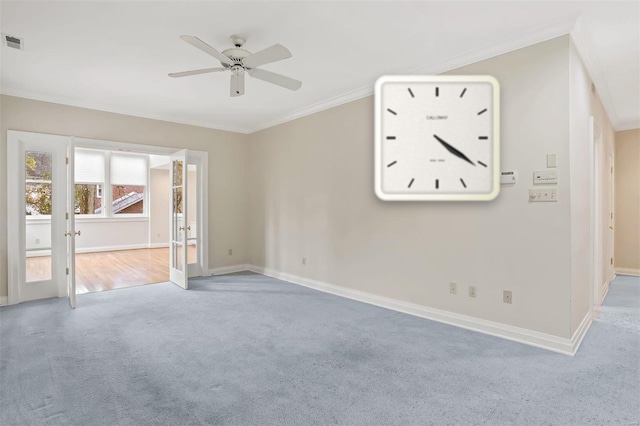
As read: 4h21
